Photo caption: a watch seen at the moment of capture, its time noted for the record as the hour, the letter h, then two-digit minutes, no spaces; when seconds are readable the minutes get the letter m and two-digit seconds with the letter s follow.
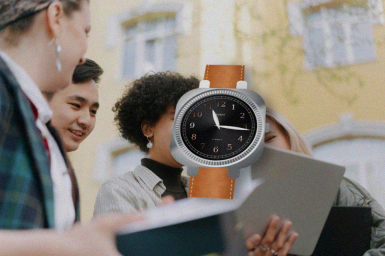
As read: 11h16
